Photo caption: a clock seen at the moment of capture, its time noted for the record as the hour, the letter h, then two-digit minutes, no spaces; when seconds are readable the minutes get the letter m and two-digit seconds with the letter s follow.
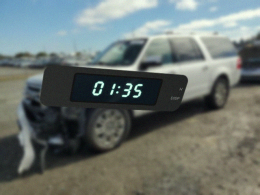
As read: 1h35
